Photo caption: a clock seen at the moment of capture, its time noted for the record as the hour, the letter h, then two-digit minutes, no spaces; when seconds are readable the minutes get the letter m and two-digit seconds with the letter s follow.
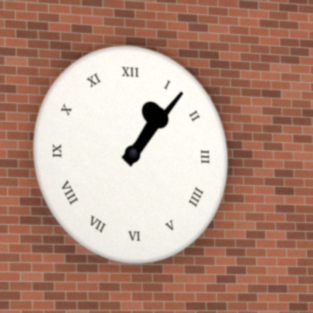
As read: 1h07
